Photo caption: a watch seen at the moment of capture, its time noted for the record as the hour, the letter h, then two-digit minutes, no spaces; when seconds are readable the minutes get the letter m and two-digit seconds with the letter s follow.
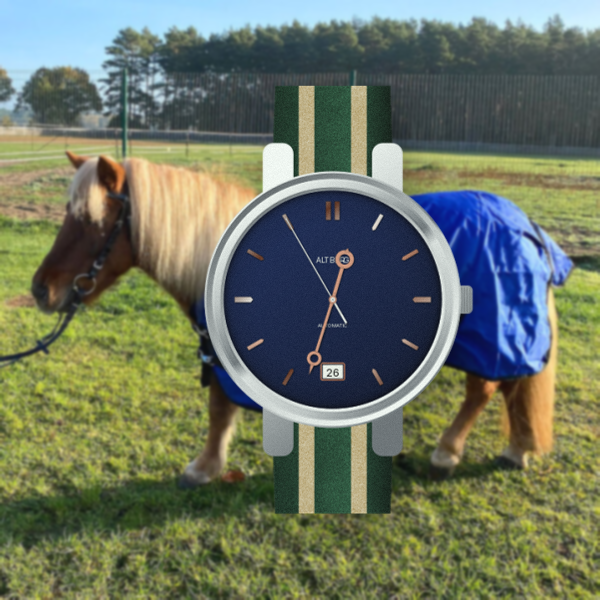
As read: 12h32m55s
